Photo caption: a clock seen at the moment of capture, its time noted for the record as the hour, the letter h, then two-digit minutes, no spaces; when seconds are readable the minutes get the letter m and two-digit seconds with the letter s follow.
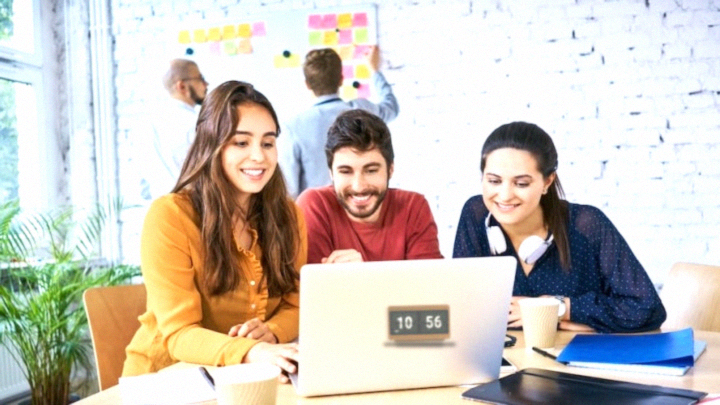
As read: 10h56
